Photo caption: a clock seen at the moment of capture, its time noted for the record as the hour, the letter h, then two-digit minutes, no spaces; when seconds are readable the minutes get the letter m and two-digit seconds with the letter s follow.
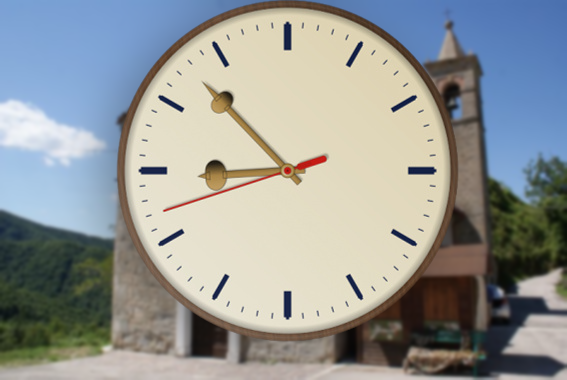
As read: 8h52m42s
